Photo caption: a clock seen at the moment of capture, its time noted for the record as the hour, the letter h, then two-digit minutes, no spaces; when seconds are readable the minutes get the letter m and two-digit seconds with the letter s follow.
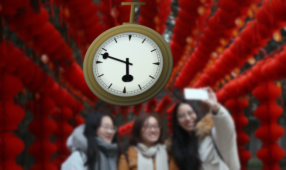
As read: 5h48
